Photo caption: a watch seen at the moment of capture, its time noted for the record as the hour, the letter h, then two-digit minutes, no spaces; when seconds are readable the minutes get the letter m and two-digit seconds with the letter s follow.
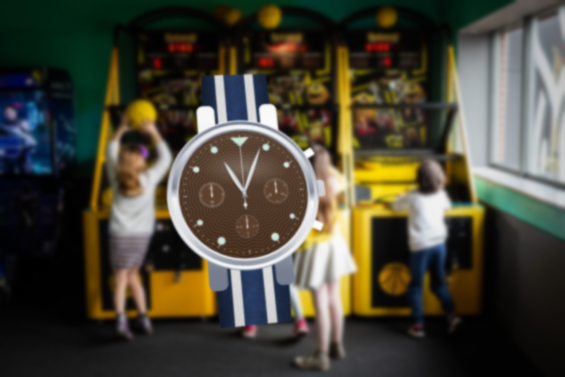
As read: 11h04
